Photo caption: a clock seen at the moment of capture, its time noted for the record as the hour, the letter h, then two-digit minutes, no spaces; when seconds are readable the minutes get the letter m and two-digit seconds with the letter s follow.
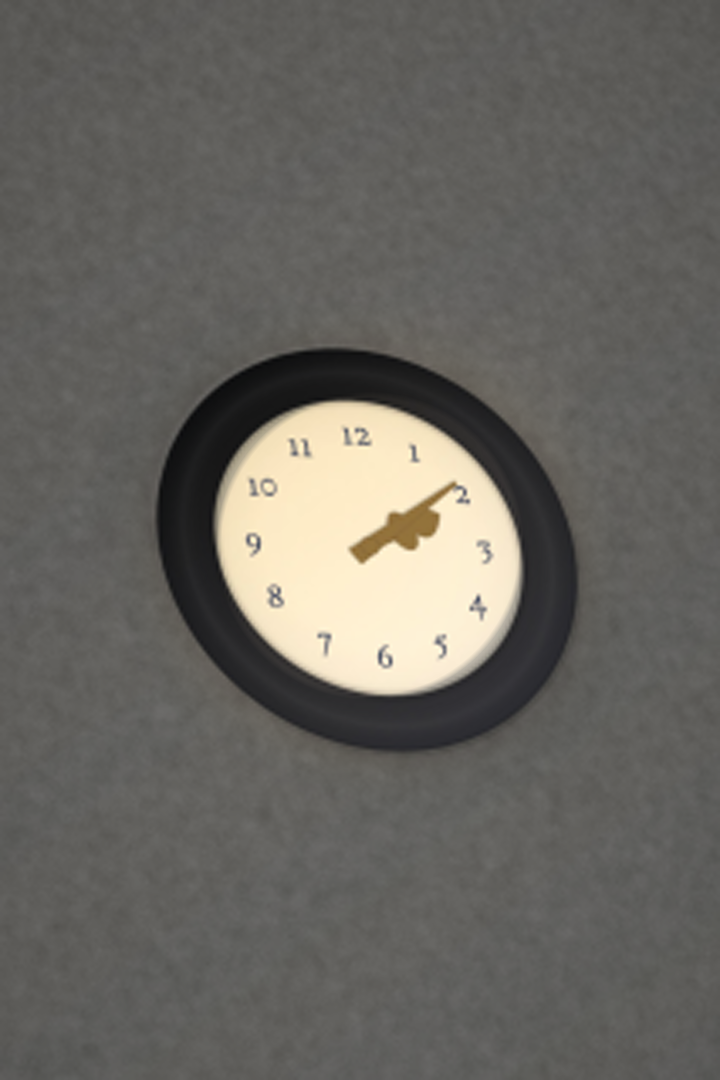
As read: 2h09
